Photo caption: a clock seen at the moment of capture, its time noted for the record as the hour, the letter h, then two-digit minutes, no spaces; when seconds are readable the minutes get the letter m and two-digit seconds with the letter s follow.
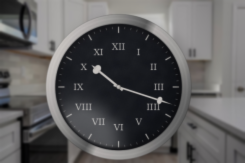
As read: 10h18
